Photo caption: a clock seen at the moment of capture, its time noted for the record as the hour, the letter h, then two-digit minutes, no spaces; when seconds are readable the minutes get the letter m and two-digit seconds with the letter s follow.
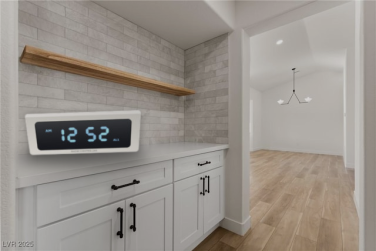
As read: 12h52
